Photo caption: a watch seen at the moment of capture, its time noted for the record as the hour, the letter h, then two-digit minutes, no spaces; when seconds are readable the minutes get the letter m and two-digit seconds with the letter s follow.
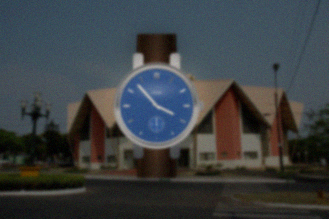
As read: 3h53
